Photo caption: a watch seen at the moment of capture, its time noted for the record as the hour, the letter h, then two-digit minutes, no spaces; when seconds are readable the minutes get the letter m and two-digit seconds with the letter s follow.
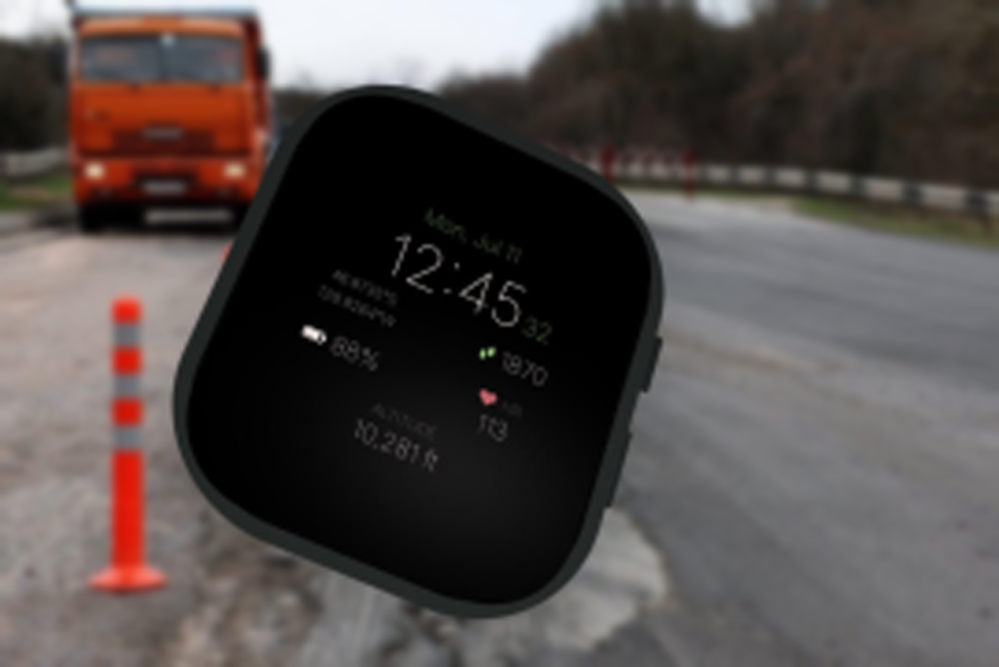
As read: 12h45
